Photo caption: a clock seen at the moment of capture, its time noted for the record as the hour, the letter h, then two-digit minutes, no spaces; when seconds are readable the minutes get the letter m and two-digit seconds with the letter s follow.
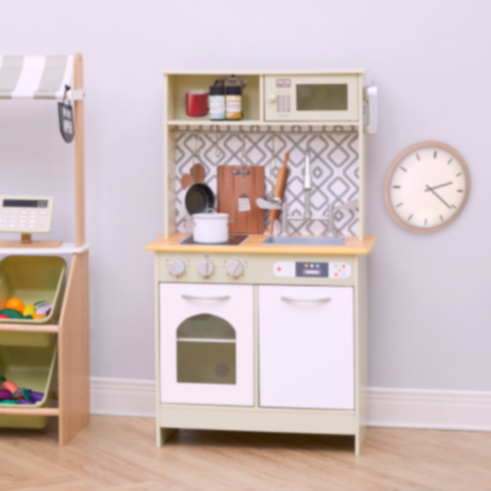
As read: 2h21
